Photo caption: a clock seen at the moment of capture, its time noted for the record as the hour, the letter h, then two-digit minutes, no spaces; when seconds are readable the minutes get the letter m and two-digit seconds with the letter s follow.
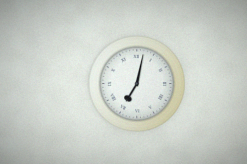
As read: 7h02
